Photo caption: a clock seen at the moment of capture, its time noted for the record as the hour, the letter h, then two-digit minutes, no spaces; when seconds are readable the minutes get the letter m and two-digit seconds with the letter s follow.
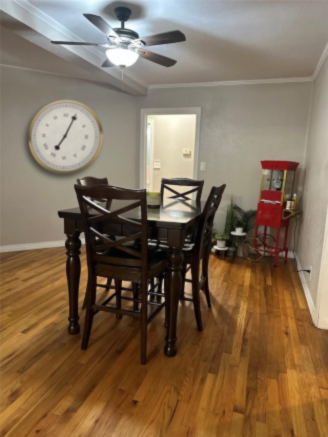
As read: 7h04
